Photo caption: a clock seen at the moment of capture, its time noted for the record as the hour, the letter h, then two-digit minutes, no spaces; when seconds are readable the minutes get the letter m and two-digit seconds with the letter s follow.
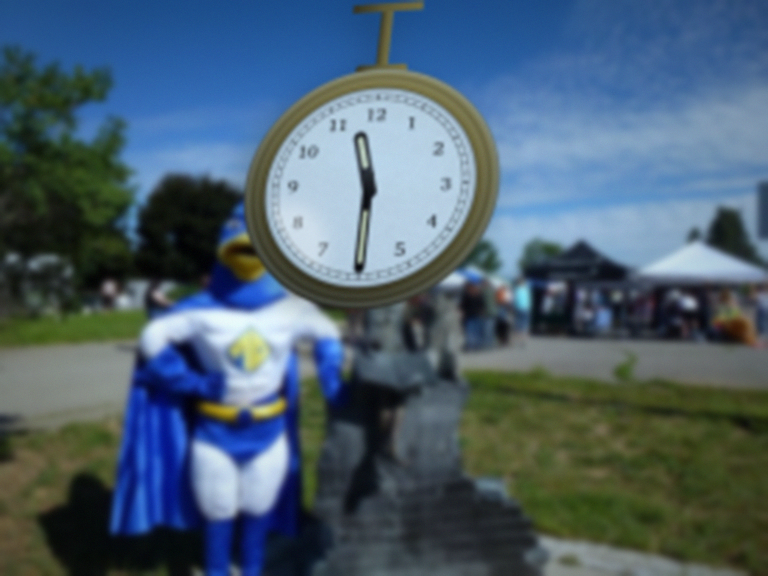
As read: 11h30
